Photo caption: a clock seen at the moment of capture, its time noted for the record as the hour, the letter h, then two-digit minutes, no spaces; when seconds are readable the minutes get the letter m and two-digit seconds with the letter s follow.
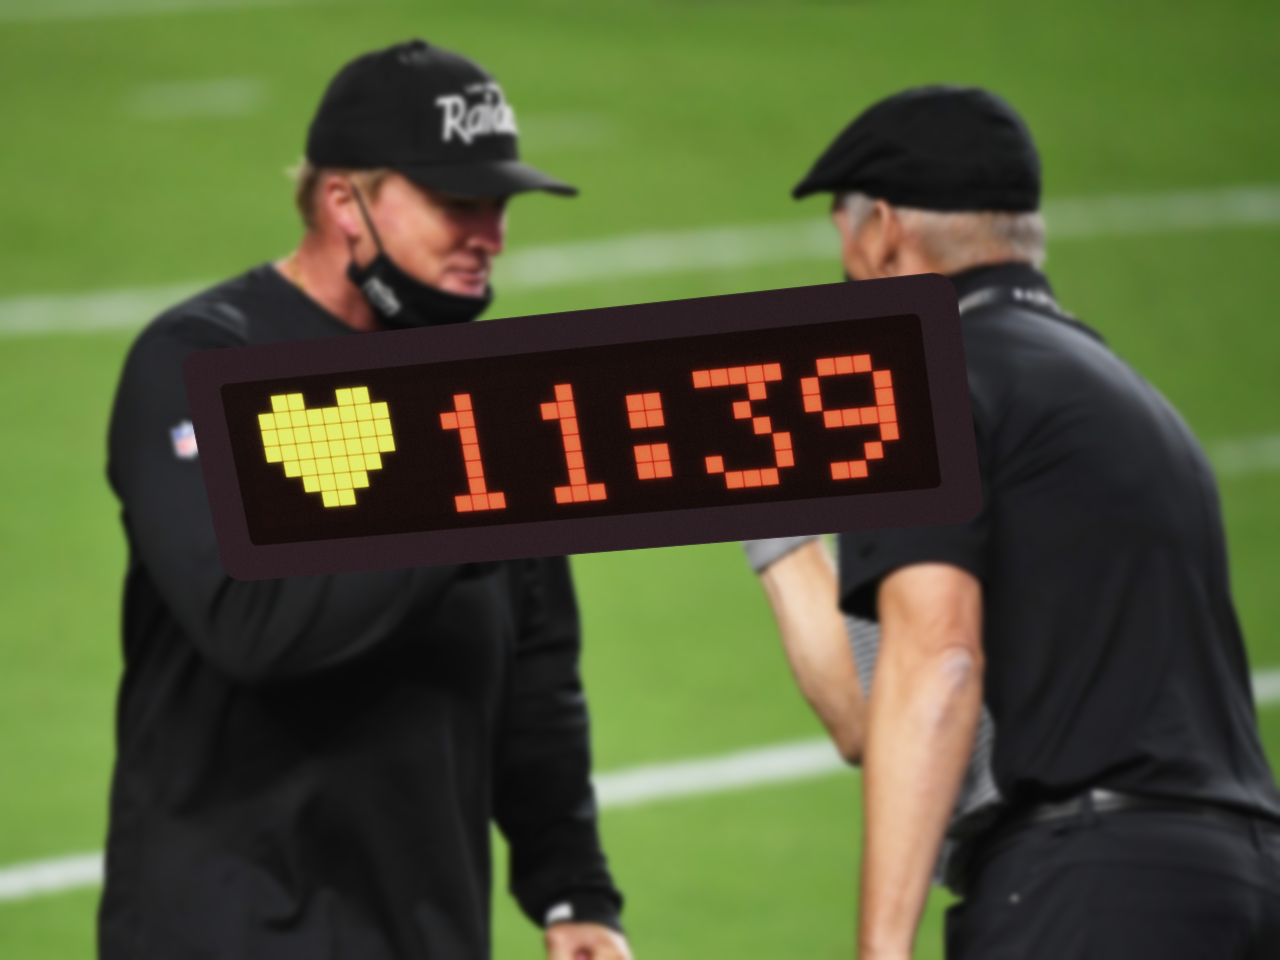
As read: 11h39
